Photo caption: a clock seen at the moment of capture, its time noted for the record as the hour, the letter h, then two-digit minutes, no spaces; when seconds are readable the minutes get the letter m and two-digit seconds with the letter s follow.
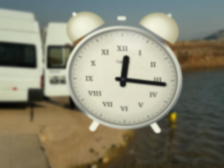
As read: 12h16
